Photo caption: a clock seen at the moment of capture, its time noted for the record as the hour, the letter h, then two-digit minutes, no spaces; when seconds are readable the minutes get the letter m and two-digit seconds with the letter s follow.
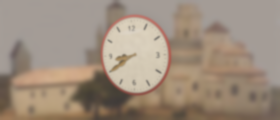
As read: 8h40
